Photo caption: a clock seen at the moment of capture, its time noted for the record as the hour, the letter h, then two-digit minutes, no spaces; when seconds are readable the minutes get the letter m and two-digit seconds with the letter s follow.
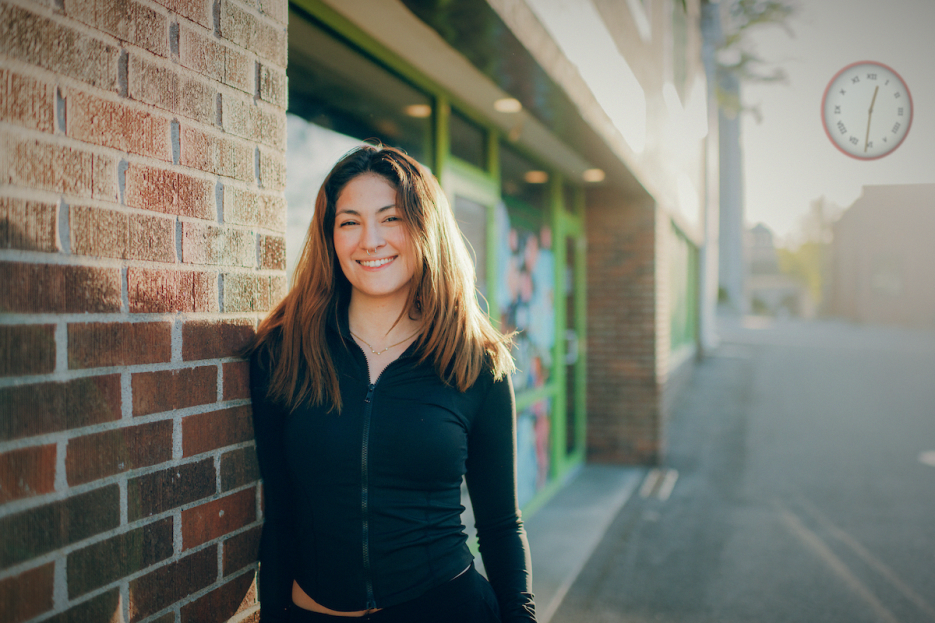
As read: 12h31
